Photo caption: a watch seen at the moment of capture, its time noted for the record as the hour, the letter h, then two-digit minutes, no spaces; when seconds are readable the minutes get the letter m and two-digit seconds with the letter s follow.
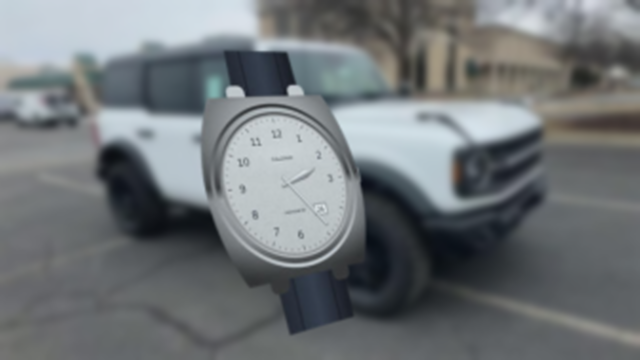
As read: 2h24
